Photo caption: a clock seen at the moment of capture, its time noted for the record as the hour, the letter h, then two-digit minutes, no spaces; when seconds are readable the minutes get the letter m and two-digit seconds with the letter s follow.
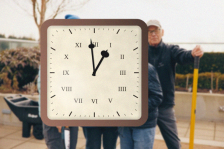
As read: 12h59
